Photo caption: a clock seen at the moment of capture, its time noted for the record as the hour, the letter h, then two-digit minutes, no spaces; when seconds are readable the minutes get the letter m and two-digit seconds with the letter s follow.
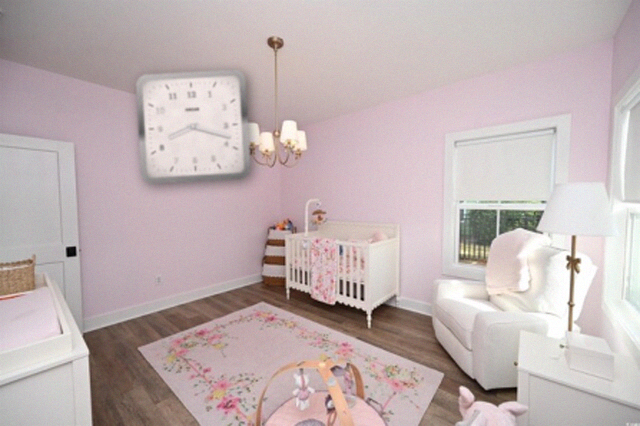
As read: 8h18
